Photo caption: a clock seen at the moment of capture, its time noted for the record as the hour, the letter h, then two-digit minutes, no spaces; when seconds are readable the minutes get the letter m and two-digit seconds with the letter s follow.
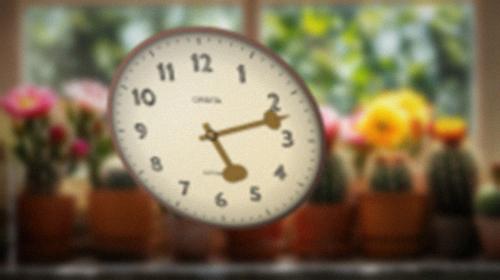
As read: 5h12
